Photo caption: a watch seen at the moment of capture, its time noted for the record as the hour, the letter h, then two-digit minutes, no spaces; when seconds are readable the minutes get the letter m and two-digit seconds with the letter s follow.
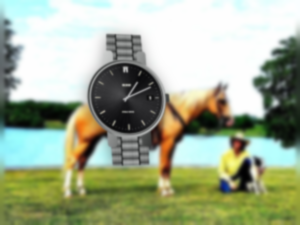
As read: 1h11
